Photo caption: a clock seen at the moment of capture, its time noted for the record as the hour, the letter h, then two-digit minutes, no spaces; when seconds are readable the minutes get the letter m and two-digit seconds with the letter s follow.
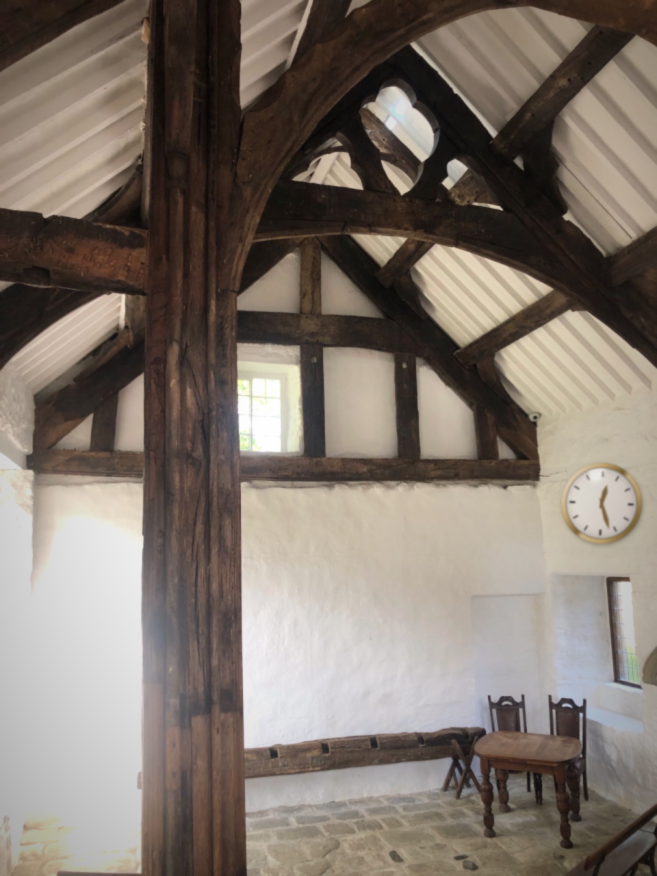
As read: 12h27
